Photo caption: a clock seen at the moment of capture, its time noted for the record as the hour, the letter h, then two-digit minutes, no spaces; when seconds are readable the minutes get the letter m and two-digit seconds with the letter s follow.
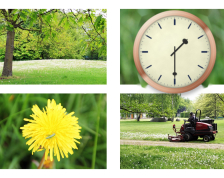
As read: 1h30
